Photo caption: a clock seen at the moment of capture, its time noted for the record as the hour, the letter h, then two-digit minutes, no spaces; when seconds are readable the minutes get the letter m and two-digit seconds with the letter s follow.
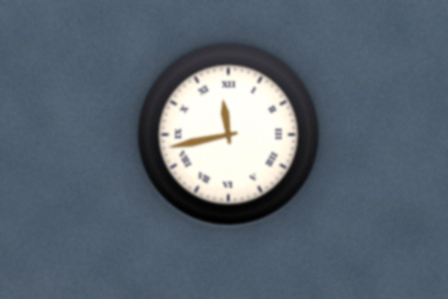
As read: 11h43
